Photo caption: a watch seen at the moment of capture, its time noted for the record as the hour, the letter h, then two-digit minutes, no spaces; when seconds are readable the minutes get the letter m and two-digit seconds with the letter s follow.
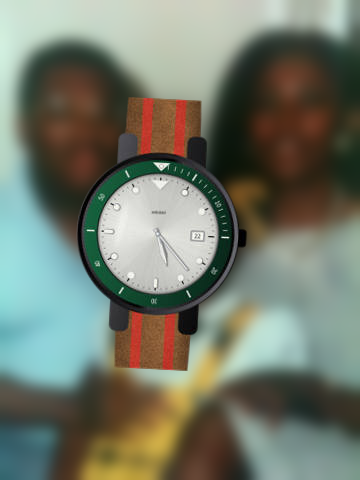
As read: 5h23
